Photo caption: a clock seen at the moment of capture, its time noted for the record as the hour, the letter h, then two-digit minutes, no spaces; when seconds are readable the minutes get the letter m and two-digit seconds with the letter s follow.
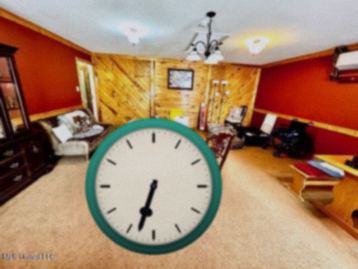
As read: 6h33
